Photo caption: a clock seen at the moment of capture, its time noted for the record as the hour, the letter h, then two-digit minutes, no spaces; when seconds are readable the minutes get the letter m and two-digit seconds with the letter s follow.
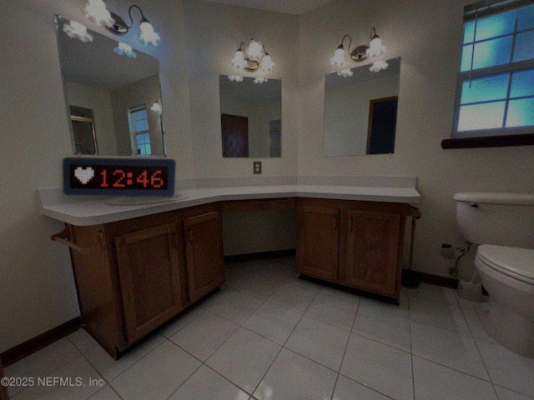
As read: 12h46
